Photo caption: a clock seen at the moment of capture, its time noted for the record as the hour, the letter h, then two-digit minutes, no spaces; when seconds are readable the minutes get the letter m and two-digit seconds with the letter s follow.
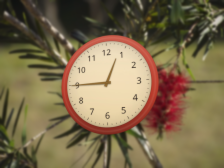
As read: 12h45
